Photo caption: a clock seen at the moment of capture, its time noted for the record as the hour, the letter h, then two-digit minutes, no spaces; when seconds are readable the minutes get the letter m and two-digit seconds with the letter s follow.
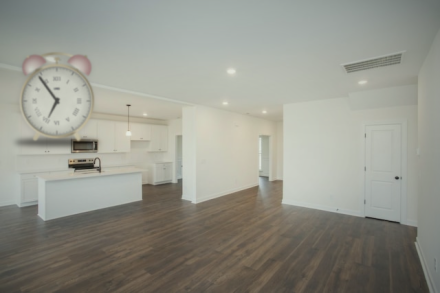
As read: 6h54
